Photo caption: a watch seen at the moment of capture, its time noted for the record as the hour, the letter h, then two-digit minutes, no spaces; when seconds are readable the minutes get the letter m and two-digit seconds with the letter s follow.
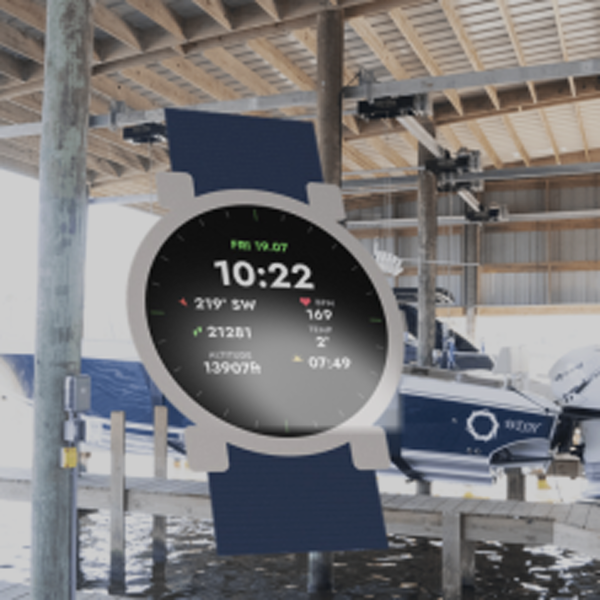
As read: 10h22
